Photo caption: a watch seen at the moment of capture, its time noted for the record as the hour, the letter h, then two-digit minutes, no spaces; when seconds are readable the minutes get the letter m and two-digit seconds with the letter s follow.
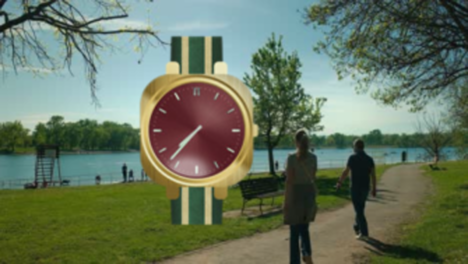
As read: 7h37
